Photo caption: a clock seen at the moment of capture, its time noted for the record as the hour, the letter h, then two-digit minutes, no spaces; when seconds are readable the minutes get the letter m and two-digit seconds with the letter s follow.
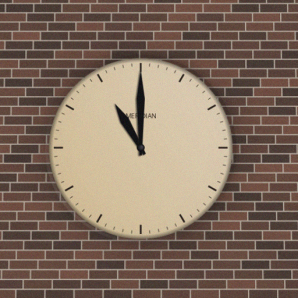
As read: 11h00
